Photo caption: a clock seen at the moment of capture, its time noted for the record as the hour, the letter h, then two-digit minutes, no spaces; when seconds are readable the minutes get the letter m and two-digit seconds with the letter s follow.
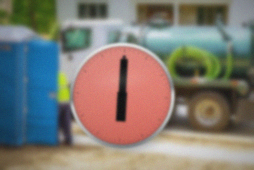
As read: 6h00
